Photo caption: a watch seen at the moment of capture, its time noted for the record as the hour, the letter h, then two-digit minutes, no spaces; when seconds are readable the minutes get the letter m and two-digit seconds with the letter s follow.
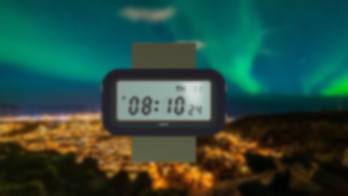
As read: 8h10
